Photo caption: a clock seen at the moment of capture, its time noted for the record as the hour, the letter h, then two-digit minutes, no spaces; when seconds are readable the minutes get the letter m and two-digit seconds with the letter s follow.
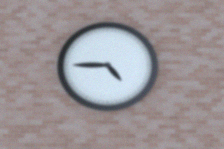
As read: 4h45
